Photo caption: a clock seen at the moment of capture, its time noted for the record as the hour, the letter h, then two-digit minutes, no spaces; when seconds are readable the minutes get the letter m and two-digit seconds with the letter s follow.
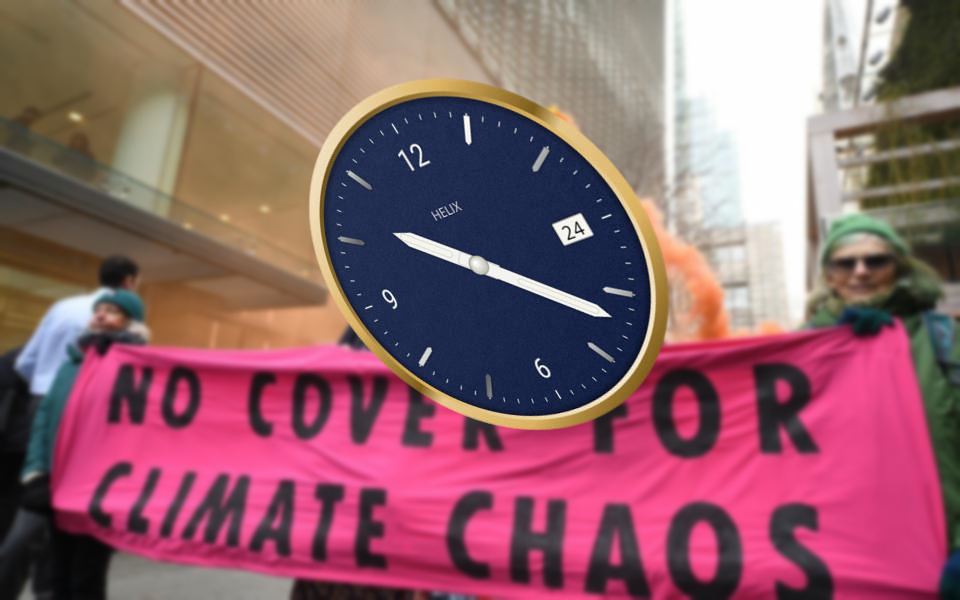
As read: 10h22
